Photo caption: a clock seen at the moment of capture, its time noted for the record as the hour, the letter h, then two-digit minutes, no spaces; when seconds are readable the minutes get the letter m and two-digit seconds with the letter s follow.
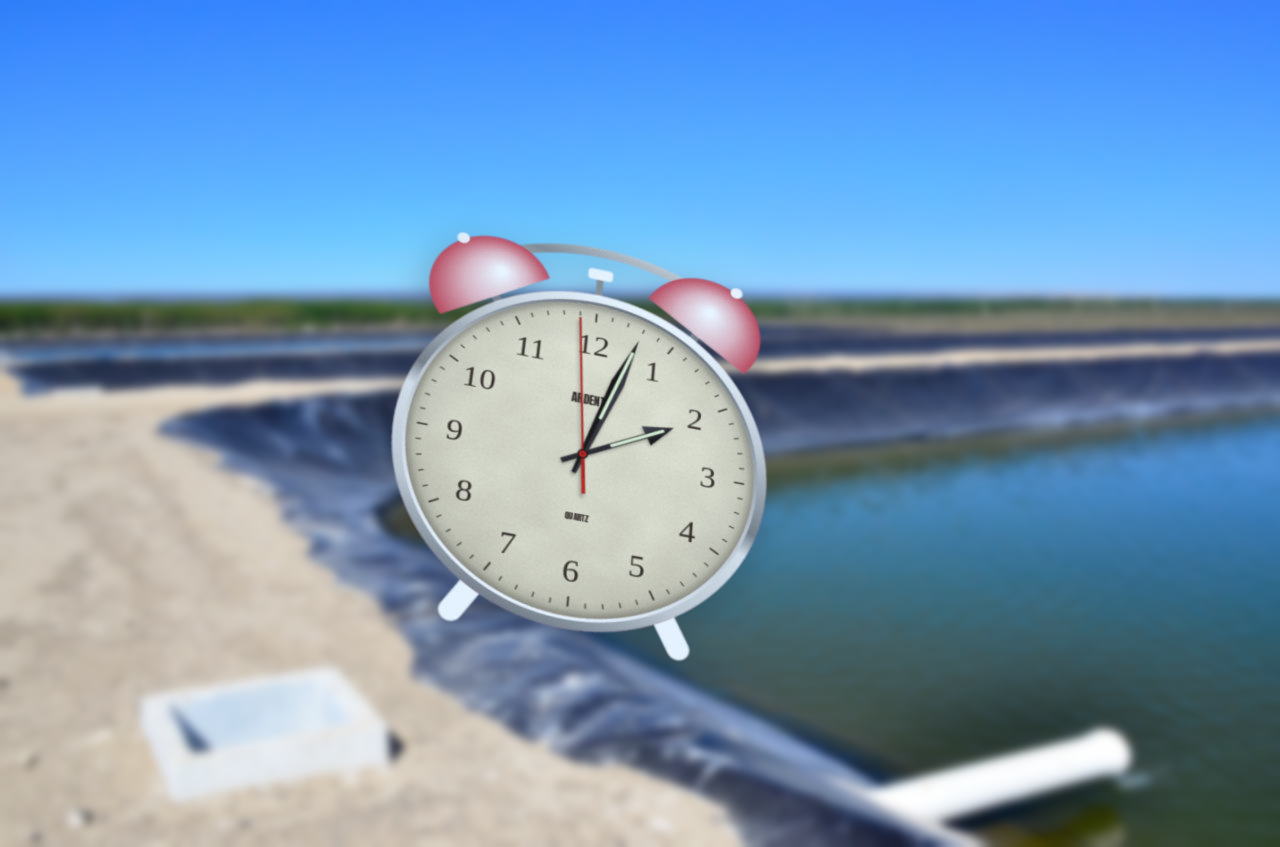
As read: 2h02m59s
